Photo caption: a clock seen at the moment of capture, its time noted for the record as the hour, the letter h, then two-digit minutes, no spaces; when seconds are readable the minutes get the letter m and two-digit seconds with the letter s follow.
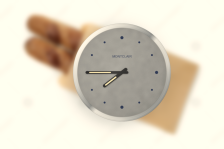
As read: 7h45
